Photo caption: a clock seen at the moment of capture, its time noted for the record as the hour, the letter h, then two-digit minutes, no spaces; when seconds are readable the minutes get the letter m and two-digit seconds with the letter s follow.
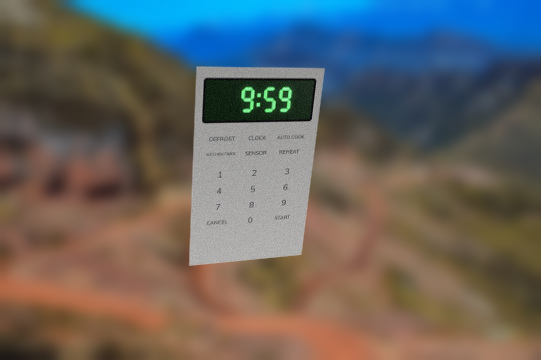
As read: 9h59
